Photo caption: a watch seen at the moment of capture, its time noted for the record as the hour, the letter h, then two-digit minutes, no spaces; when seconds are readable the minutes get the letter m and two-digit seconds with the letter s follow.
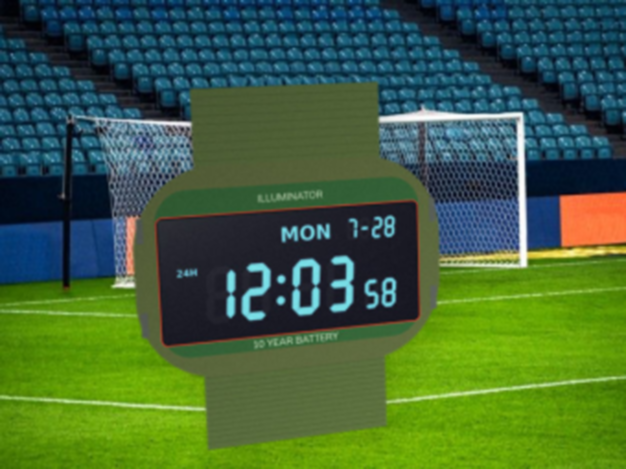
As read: 12h03m58s
